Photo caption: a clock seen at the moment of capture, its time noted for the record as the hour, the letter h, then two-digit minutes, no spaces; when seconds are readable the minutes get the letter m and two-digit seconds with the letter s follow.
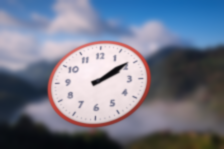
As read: 2h09
